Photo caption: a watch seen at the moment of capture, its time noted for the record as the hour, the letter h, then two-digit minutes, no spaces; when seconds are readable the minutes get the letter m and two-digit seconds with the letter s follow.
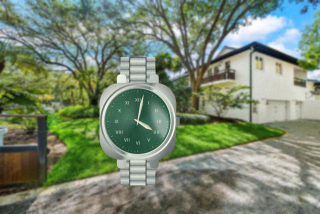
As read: 4h02
